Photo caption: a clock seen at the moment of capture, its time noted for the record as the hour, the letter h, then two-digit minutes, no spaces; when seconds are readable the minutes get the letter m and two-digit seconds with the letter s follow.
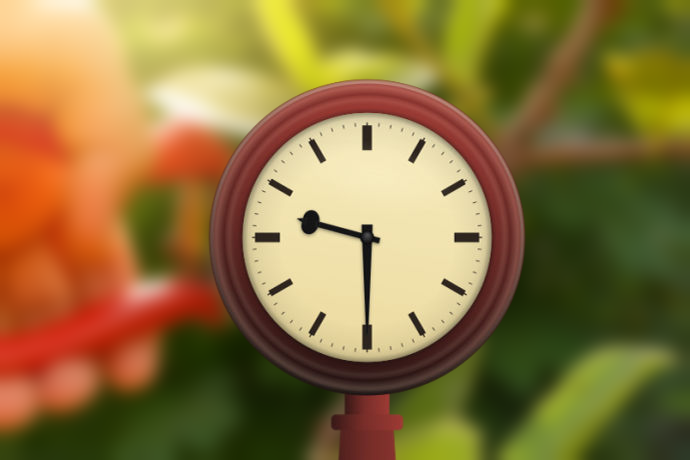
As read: 9h30
